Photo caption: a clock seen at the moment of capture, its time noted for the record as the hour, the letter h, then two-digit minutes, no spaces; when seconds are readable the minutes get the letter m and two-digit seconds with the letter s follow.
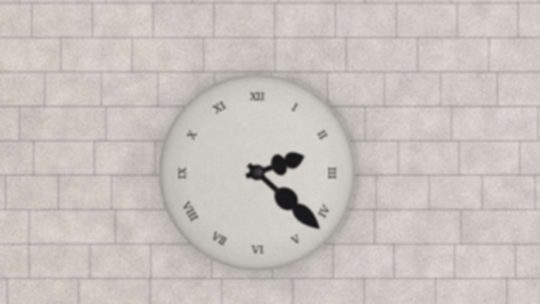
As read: 2h22
